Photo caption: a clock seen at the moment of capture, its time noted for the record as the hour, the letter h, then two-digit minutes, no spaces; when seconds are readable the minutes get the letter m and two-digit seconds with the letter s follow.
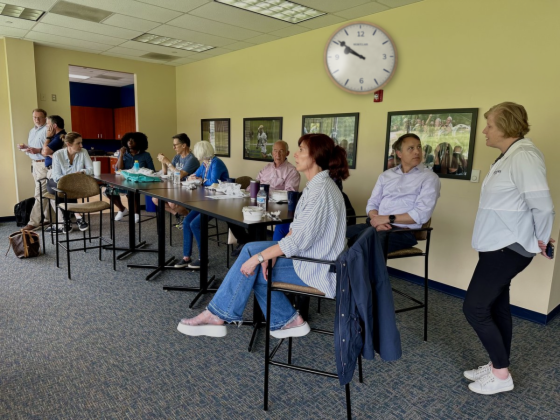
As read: 9h51
